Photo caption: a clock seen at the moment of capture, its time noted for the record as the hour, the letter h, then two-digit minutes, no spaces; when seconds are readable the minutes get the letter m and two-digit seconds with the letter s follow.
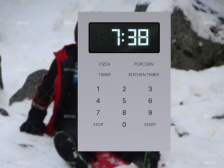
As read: 7h38
